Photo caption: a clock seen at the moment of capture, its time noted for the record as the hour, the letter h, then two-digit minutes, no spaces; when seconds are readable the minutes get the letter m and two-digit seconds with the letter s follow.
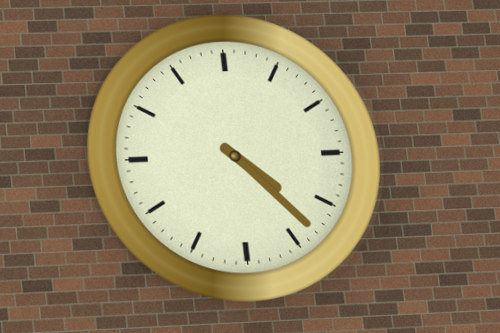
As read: 4h23
